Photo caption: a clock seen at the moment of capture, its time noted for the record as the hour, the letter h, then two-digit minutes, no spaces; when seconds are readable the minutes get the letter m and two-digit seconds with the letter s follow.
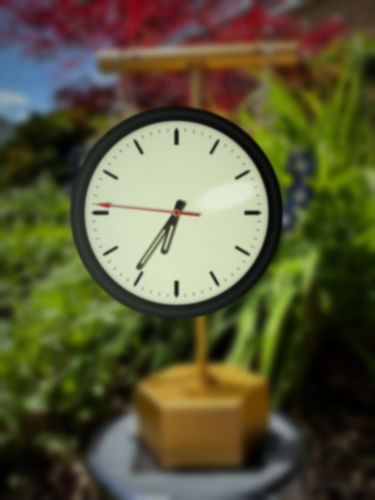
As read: 6h35m46s
